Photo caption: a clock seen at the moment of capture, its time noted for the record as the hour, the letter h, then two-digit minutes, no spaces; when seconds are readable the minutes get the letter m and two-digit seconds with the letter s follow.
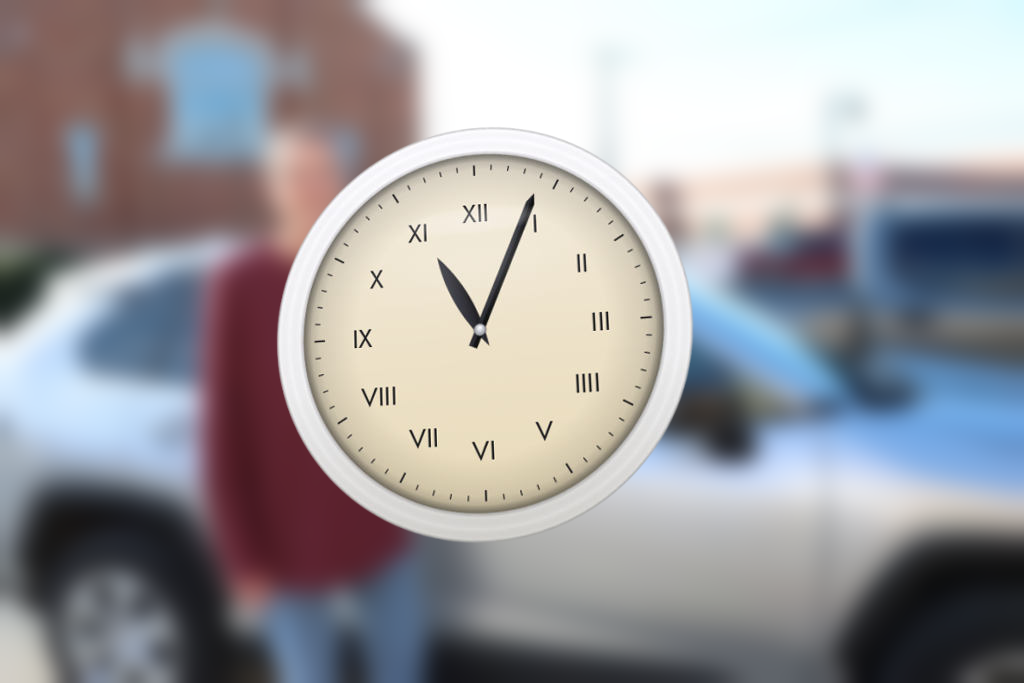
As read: 11h04
